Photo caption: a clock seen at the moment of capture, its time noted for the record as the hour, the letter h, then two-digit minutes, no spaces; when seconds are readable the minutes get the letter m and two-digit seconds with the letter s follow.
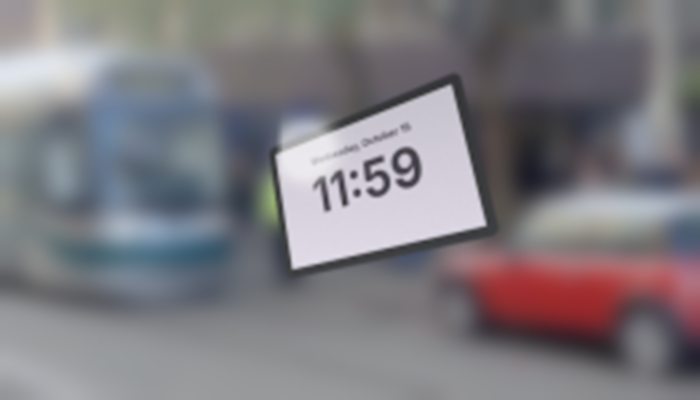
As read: 11h59
